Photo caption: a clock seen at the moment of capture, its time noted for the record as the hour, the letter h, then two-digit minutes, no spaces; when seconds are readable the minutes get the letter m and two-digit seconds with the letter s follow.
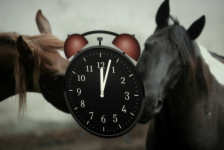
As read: 12h03
